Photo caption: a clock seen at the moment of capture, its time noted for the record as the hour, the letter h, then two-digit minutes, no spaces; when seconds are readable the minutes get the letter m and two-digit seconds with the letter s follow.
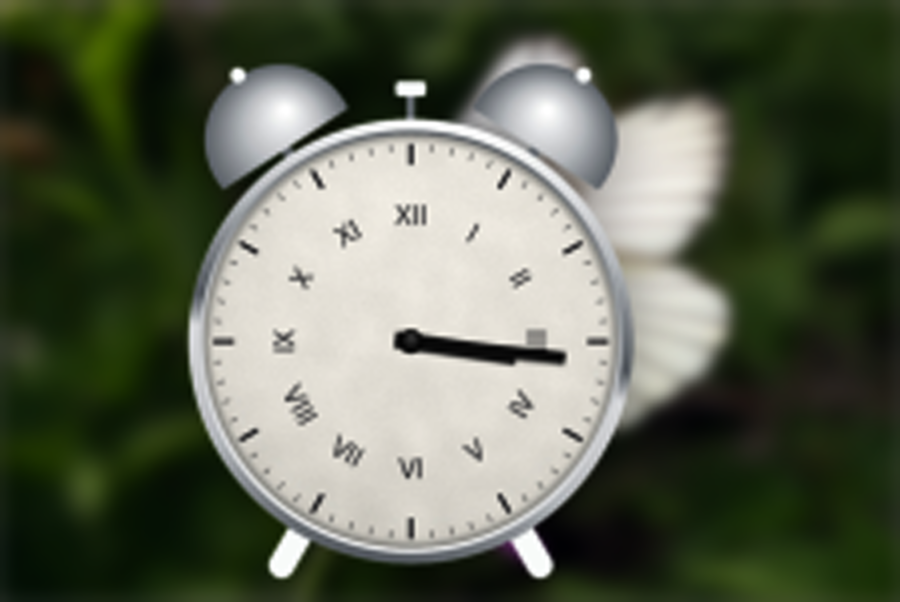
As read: 3h16
